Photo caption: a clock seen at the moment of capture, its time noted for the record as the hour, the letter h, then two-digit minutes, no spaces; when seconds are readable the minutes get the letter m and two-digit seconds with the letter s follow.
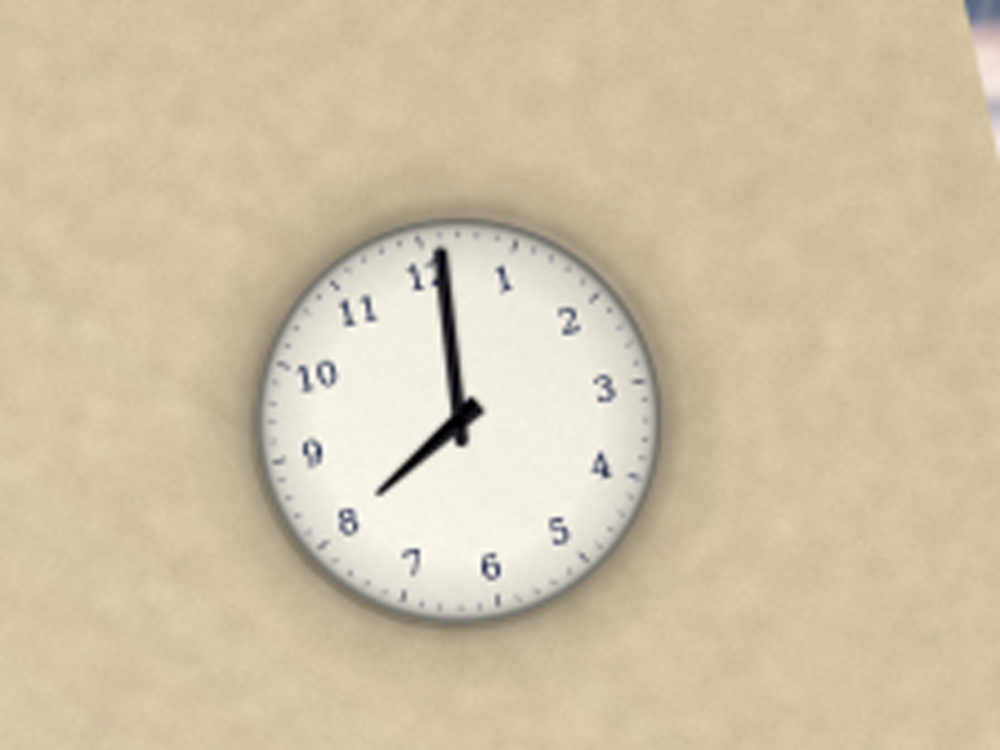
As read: 8h01
